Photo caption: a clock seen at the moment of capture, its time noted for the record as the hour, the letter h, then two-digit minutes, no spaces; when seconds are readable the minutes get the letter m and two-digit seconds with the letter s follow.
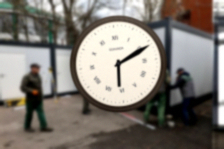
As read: 6h11
